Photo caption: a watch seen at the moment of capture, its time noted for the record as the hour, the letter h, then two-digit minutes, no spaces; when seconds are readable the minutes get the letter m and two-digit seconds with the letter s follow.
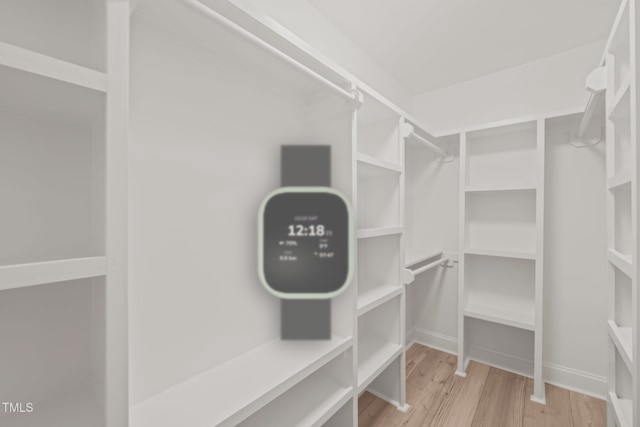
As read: 12h18
